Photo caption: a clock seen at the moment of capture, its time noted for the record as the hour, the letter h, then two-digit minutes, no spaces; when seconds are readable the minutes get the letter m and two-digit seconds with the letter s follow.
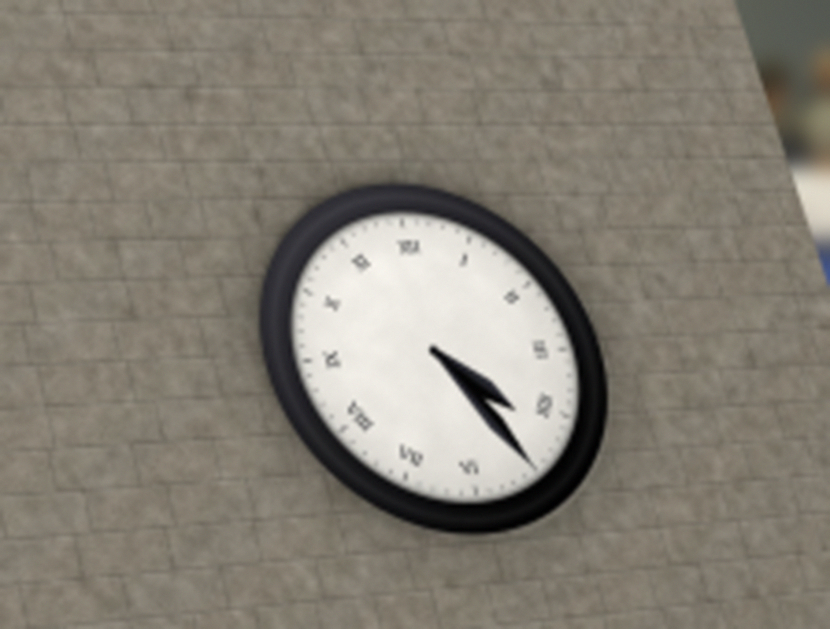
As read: 4h25
